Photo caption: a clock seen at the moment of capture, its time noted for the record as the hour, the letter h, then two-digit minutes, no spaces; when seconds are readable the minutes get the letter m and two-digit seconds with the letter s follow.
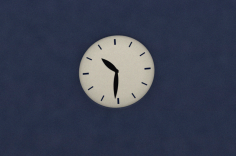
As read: 10h31
